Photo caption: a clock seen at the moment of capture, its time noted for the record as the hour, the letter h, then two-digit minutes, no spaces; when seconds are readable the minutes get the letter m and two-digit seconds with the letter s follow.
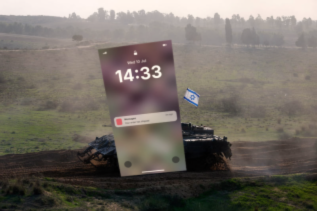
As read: 14h33
